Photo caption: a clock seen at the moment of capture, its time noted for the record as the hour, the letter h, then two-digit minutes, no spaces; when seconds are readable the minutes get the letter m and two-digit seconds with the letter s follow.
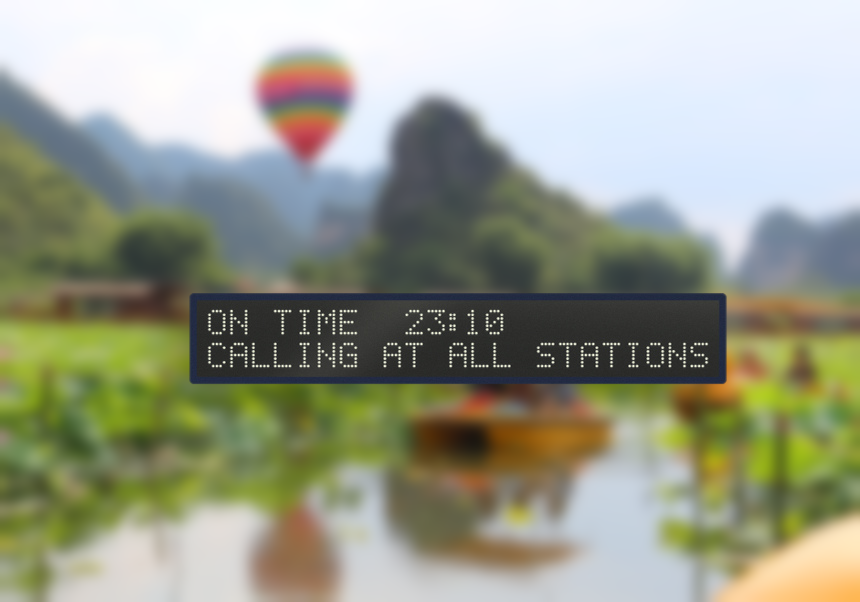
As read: 23h10
